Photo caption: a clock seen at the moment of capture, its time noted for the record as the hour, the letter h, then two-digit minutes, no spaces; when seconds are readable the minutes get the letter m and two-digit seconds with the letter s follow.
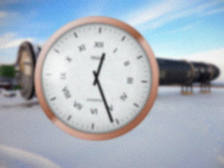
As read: 12h26
